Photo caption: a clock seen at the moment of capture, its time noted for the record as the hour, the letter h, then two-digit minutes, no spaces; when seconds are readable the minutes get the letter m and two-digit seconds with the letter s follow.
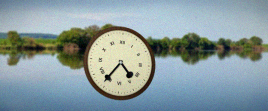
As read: 4h36
